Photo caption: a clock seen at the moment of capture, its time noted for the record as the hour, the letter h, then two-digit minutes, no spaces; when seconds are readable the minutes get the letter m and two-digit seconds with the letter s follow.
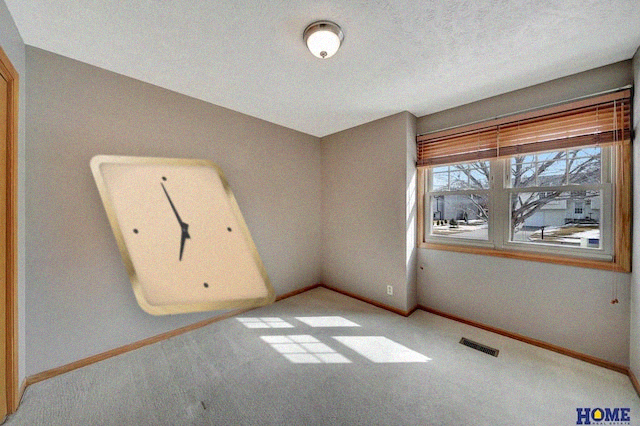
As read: 6h59
